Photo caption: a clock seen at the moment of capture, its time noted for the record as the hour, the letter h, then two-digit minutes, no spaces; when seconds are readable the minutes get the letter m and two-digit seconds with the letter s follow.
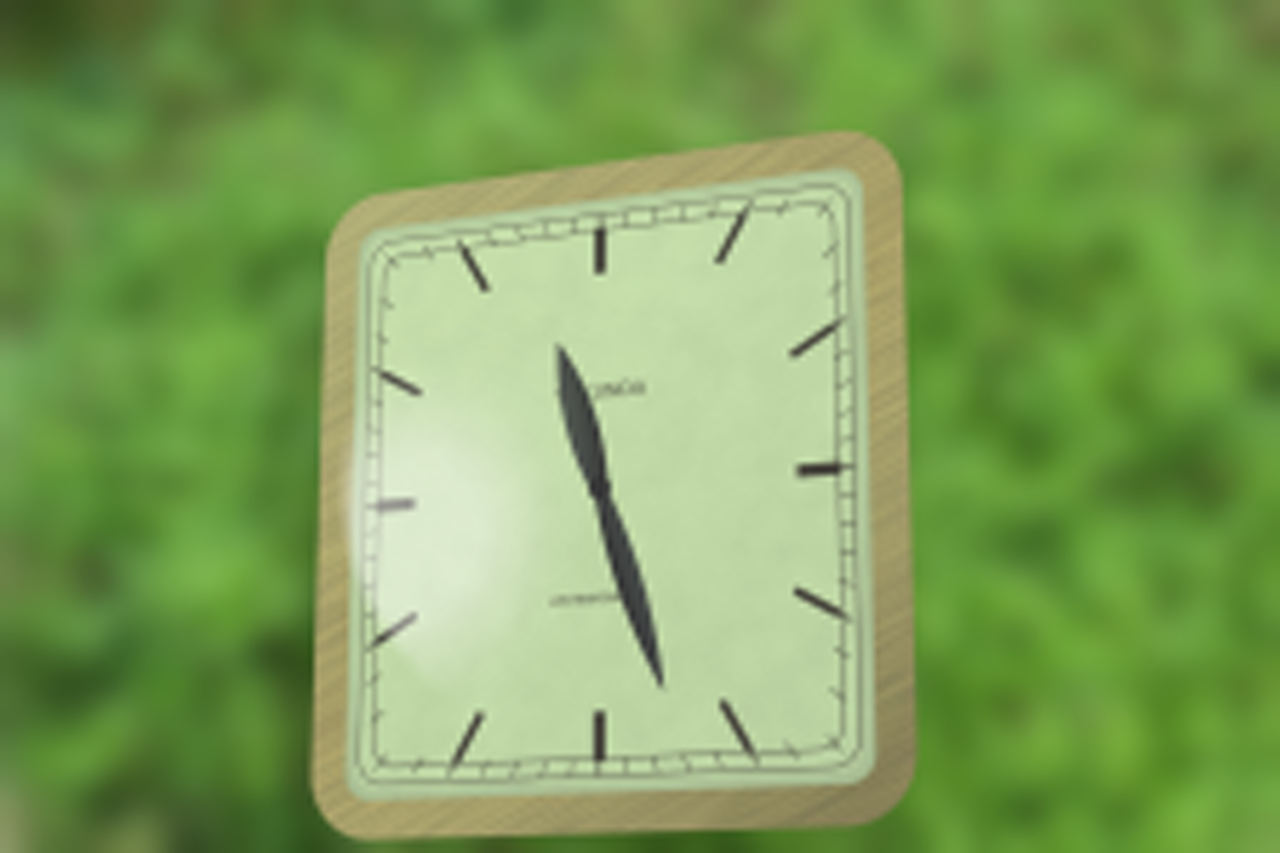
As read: 11h27
